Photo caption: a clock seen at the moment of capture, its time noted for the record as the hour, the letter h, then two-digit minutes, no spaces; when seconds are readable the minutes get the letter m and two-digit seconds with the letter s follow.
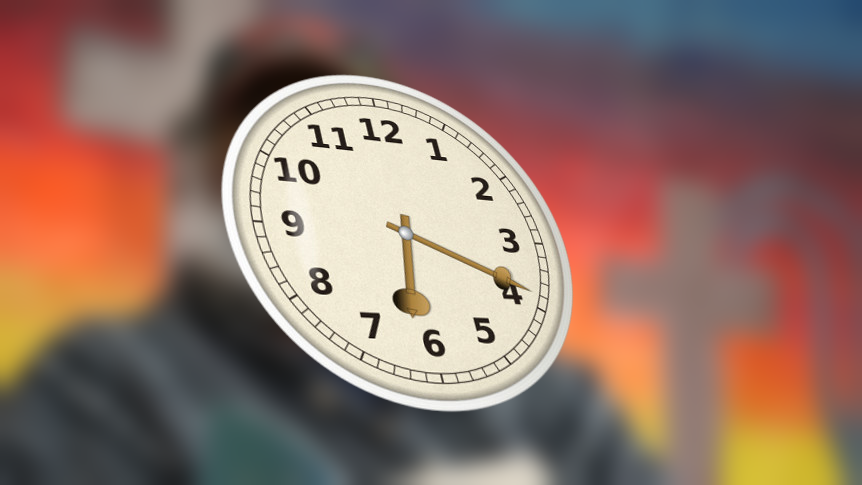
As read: 6h19
